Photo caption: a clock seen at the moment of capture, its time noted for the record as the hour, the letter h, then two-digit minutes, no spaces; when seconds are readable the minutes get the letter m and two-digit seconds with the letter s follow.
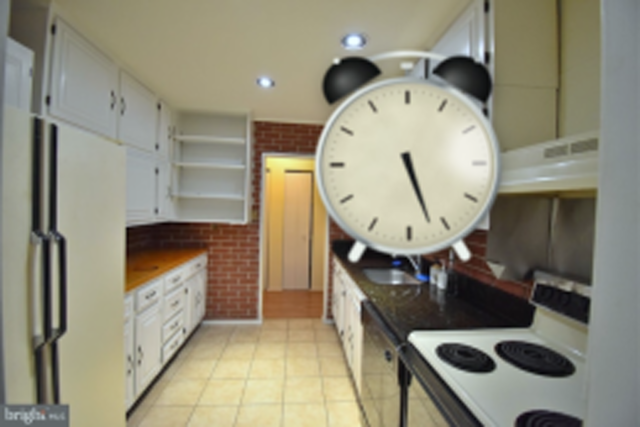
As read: 5h27
